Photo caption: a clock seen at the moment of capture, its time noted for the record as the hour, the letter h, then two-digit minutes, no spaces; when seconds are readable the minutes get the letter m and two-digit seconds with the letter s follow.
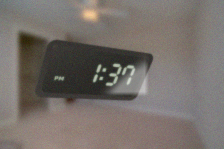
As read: 1h37
